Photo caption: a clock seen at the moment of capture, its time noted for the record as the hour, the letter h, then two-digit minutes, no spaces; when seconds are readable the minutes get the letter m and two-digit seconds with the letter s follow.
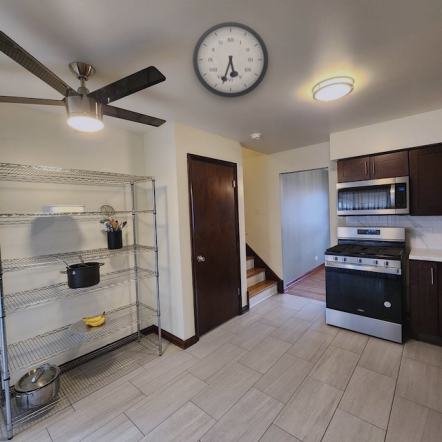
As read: 5h33
